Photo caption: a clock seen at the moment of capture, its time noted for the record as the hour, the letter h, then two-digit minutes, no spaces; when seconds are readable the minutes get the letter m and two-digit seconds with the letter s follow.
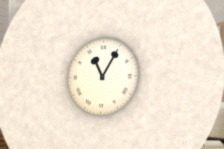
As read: 11h05
